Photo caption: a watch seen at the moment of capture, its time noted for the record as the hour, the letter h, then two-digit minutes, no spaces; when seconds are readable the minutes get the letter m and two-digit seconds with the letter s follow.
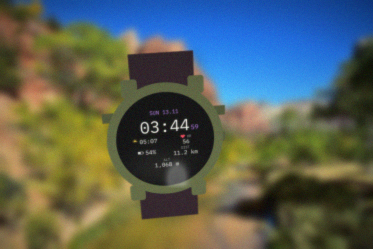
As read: 3h44
